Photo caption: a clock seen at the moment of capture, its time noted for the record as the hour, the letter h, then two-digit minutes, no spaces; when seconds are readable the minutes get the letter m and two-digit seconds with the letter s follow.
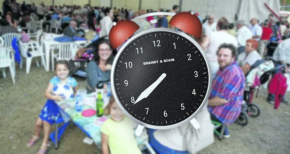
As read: 7h39
